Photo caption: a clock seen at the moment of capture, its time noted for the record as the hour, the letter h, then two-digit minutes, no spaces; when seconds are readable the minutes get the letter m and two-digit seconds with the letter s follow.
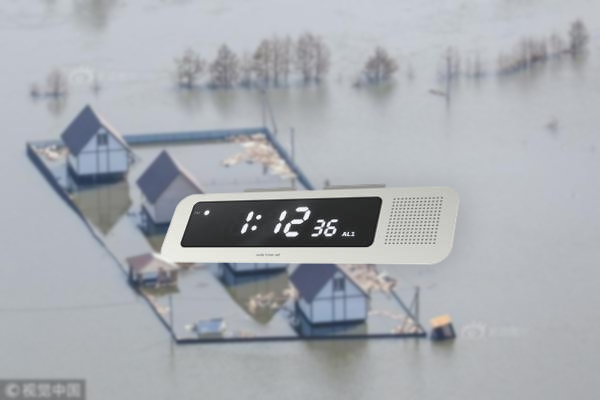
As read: 1h12m36s
